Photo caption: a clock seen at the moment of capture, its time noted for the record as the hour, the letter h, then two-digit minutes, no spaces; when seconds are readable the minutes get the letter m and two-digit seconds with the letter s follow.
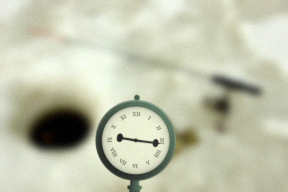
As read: 9h16
